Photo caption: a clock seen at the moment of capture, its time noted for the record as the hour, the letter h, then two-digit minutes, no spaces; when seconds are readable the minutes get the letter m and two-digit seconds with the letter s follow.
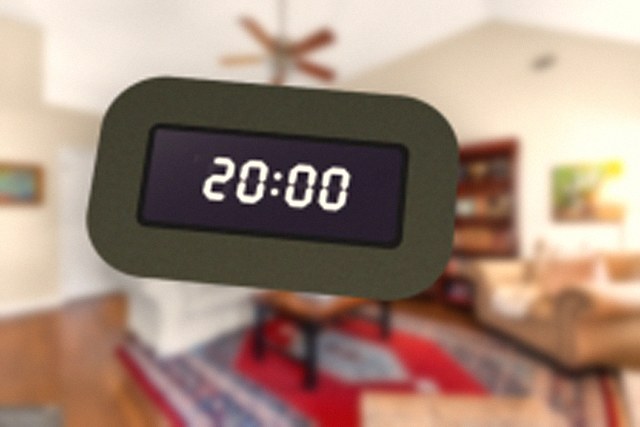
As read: 20h00
